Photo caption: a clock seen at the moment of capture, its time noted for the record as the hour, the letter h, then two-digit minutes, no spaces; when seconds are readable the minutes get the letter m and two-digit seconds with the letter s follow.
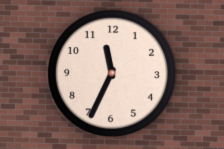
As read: 11h34
